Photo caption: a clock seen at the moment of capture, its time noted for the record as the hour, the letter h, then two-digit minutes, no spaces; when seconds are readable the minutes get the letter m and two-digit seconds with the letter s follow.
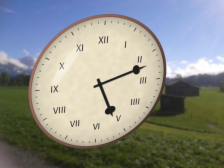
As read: 5h12
